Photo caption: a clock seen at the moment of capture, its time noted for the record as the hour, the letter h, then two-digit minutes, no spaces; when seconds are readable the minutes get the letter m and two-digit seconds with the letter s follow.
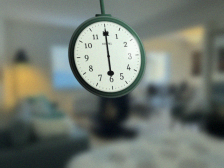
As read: 6h00
